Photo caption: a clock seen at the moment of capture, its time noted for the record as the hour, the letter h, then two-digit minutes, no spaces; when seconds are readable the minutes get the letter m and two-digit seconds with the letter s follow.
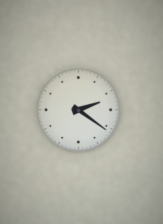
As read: 2h21
